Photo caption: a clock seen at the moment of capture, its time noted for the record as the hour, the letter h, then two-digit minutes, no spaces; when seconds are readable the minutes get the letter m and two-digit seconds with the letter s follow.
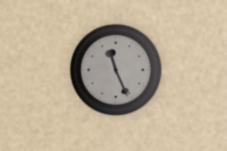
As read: 11h26
